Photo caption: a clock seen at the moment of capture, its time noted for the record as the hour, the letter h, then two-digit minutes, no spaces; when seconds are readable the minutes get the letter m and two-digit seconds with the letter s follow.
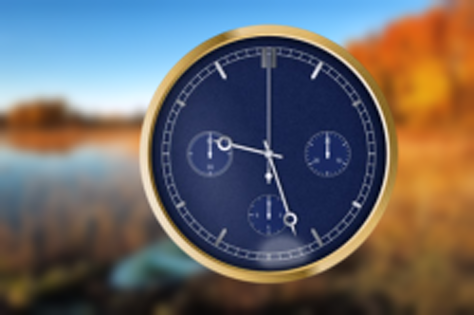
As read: 9h27
